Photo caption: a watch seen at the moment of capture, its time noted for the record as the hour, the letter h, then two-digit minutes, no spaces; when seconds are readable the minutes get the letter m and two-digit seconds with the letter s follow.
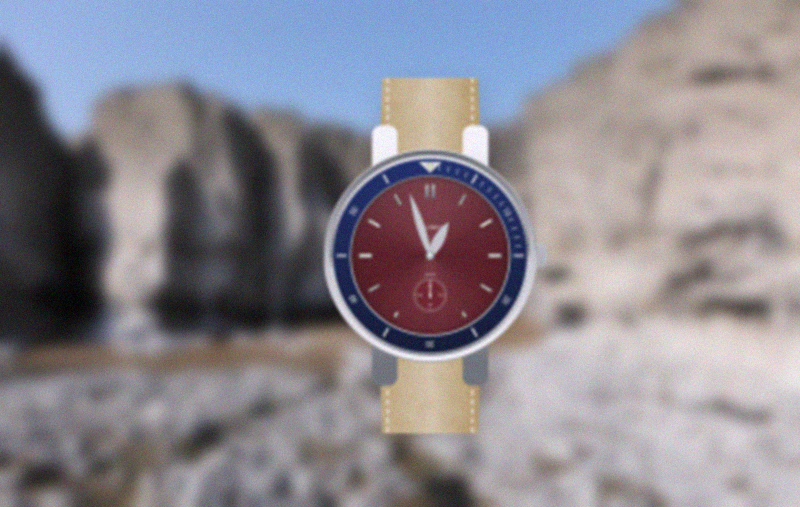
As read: 12h57
